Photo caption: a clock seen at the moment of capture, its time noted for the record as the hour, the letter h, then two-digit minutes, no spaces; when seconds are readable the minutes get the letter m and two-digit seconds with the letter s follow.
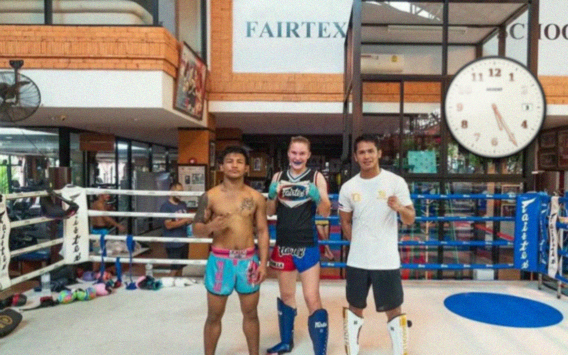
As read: 5h25
